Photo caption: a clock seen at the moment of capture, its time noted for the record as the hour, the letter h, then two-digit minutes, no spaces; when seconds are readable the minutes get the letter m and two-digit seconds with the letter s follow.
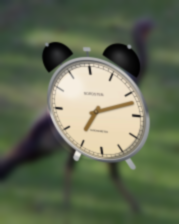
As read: 7h12
